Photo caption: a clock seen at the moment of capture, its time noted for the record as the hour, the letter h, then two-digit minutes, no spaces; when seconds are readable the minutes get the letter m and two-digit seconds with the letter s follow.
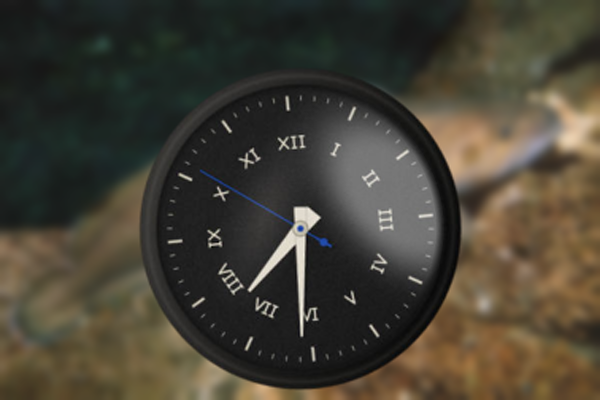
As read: 7h30m51s
